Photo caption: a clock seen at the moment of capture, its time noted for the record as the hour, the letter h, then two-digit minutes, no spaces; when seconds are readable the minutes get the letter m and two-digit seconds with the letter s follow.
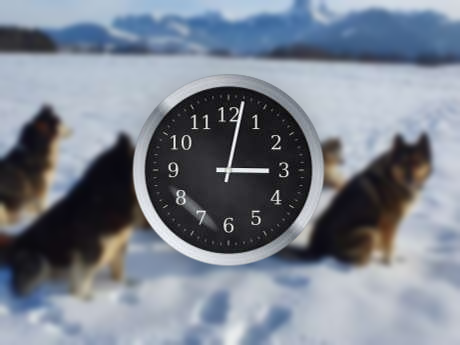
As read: 3h02
